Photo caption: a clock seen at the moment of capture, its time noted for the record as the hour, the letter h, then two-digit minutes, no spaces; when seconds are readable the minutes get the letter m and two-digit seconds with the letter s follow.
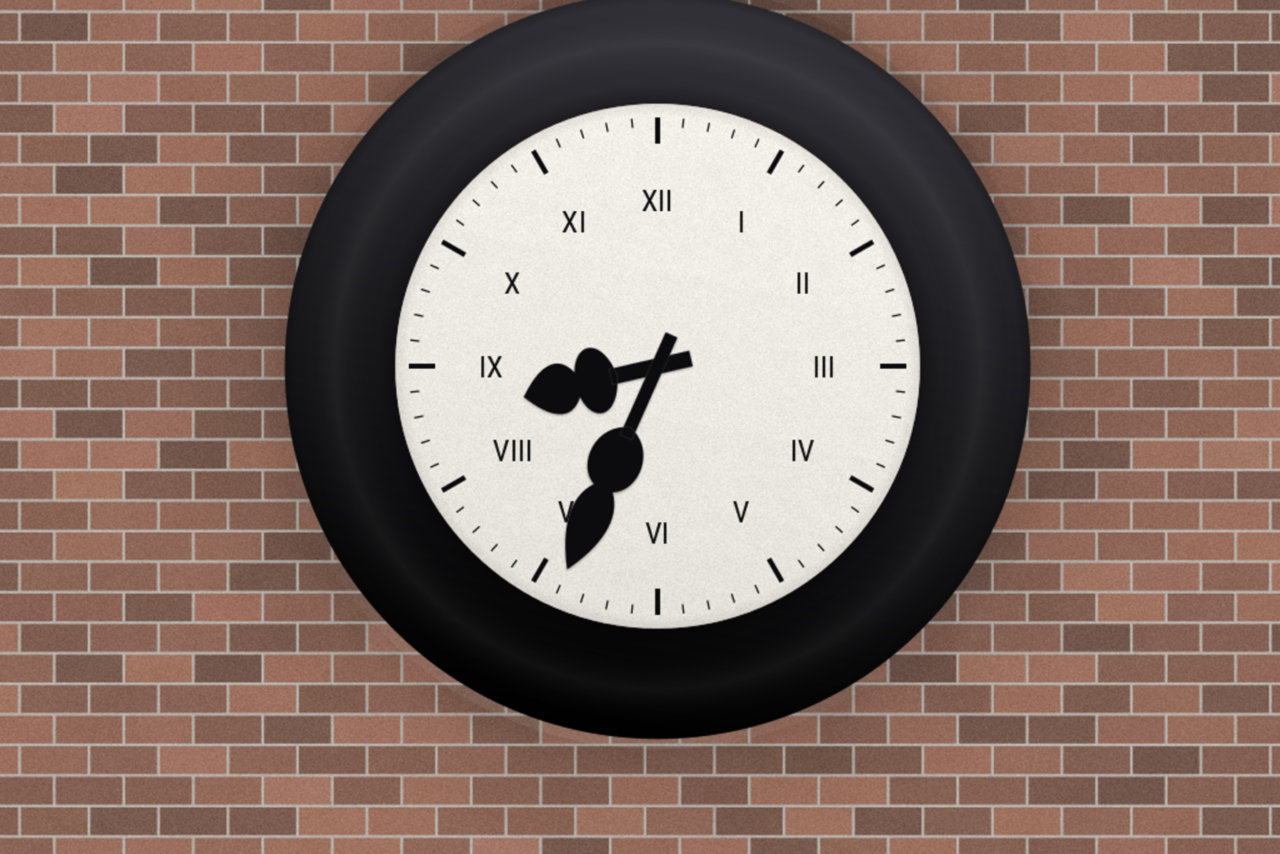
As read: 8h34
